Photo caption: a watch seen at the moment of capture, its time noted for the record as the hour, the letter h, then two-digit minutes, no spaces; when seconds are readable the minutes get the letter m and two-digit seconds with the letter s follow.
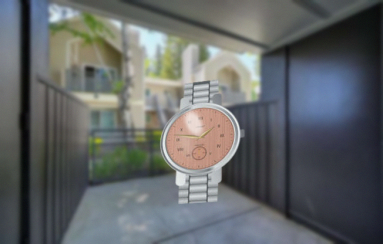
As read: 1h47
